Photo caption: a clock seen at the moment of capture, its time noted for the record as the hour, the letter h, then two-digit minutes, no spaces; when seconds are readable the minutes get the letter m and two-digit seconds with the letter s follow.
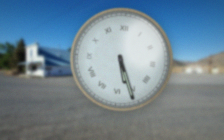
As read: 5h26
